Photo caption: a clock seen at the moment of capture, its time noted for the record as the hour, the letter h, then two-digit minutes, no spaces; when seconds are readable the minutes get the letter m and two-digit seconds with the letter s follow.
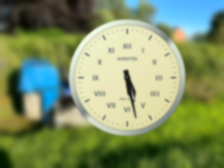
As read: 5h28
